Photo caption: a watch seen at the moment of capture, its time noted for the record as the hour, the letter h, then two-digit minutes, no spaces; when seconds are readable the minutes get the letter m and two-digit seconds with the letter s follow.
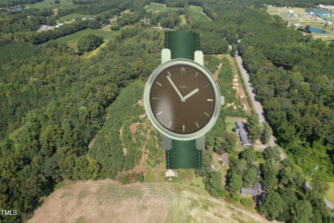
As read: 1h54
